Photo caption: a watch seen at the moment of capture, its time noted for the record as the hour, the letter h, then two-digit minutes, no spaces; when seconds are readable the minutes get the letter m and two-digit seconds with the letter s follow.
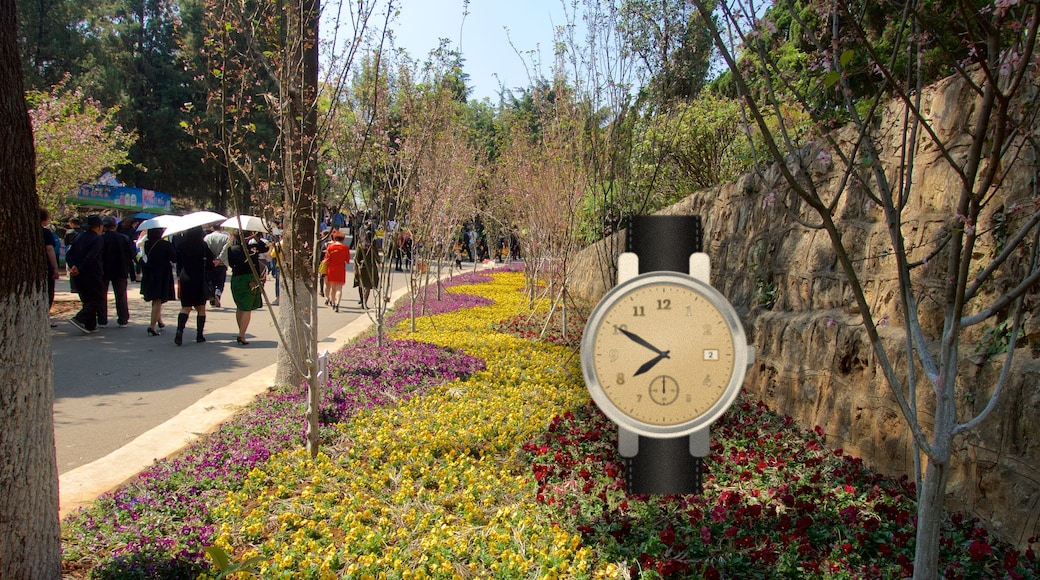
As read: 7h50
